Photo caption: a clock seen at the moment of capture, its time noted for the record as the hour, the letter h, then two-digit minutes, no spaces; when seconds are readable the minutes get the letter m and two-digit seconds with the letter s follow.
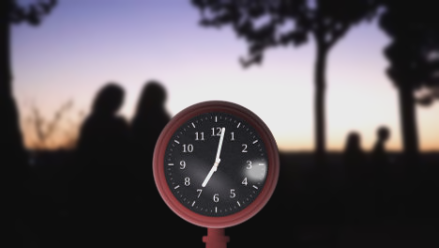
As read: 7h02
